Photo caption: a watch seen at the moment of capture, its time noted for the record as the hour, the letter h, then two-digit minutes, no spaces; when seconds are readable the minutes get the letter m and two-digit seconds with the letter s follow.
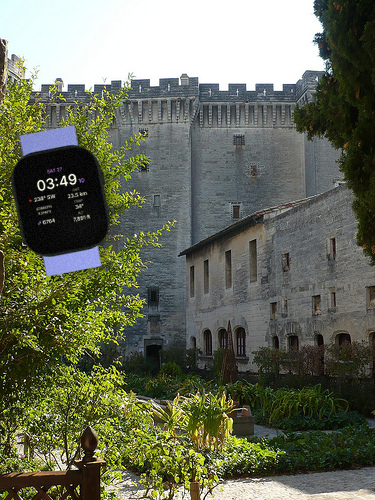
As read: 3h49
